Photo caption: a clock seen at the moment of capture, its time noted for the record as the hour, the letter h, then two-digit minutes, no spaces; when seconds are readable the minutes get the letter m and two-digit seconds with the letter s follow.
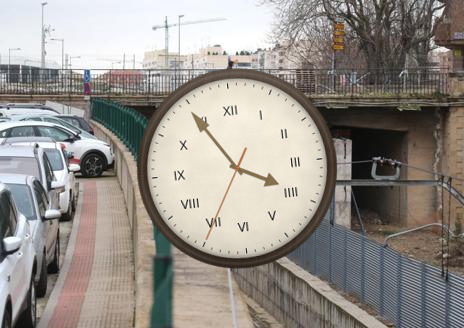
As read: 3h54m35s
